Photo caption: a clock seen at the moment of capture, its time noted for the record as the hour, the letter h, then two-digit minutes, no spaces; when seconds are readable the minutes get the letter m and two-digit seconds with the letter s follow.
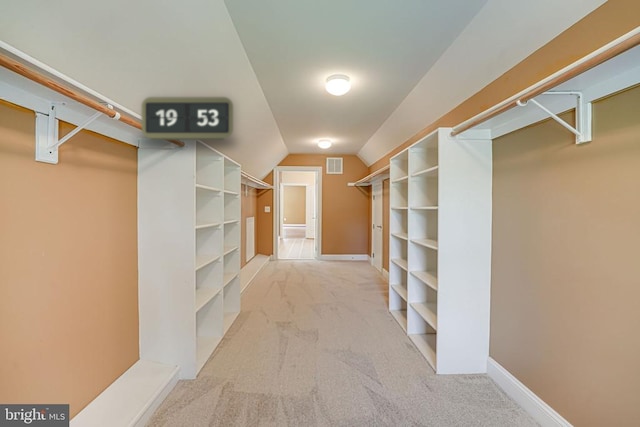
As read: 19h53
